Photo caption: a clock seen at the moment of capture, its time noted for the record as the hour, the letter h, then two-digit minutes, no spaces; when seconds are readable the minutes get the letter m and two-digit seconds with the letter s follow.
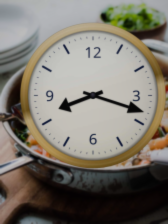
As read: 8h18
